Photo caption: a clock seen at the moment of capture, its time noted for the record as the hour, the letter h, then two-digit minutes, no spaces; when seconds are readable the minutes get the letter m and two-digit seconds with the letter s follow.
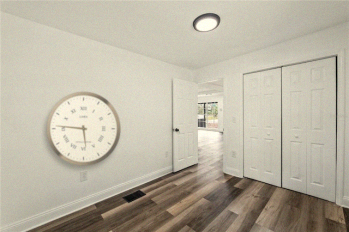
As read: 5h46
